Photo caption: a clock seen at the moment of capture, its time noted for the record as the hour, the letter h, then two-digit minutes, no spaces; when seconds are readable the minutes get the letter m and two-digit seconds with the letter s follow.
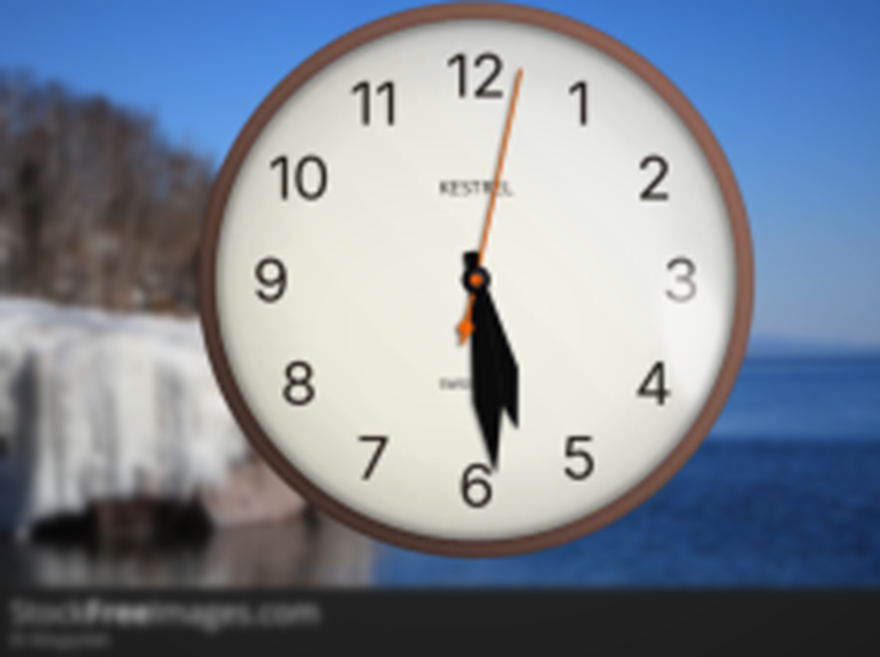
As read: 5h29m02s
